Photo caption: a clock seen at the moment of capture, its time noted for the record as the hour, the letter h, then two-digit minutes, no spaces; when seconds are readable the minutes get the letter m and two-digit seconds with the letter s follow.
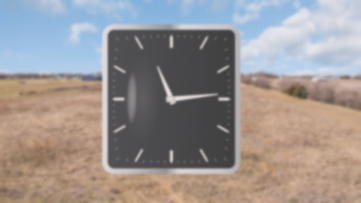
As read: 11h14
